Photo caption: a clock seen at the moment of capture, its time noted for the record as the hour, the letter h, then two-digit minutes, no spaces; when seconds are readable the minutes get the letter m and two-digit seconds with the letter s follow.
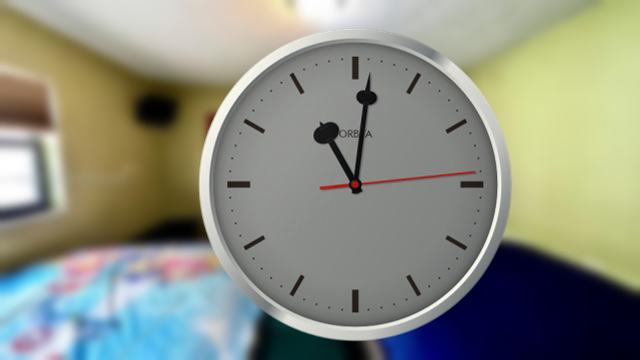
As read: 11h01m14s
